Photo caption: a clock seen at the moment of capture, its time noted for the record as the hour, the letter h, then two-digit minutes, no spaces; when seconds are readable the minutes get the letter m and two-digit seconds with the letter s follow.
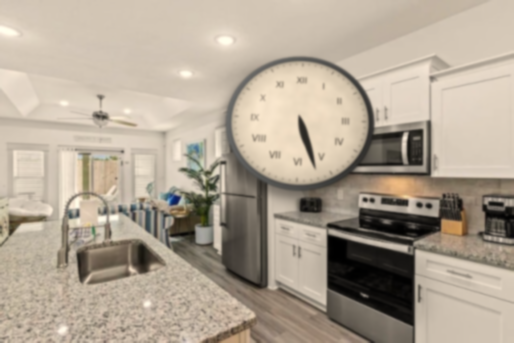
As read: 5h27
